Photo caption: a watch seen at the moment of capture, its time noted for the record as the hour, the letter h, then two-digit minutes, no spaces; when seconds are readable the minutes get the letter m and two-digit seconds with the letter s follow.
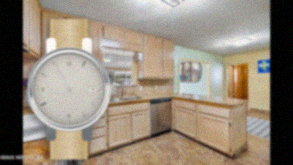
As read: 10h55
